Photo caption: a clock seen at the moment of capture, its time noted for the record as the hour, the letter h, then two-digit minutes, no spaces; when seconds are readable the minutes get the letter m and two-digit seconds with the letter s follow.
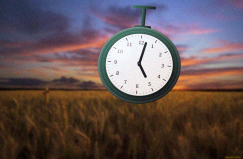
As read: 5h02
